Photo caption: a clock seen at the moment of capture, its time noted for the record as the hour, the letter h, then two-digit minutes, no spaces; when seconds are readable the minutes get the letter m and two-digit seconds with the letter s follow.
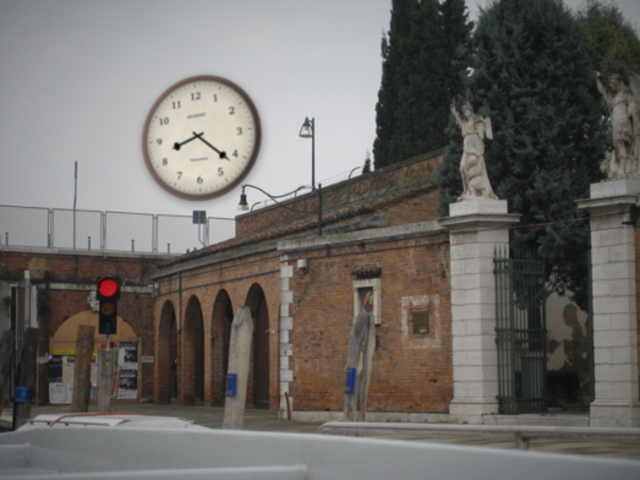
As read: 8h22
